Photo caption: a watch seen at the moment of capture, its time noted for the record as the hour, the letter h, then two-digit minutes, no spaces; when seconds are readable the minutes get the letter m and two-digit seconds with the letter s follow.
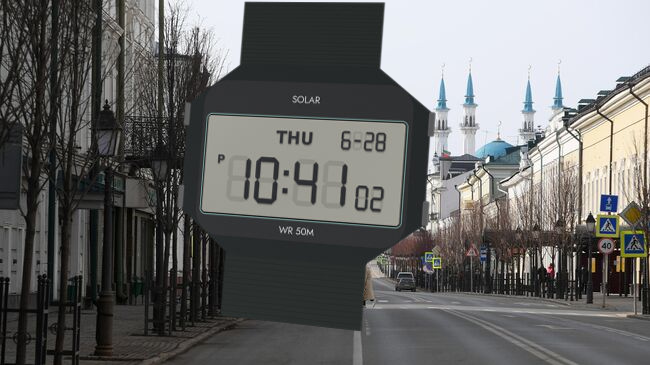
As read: 10h41m02s
